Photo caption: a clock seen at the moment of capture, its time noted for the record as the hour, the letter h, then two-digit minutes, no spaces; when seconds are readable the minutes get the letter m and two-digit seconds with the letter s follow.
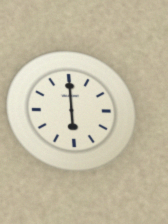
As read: 6h00
